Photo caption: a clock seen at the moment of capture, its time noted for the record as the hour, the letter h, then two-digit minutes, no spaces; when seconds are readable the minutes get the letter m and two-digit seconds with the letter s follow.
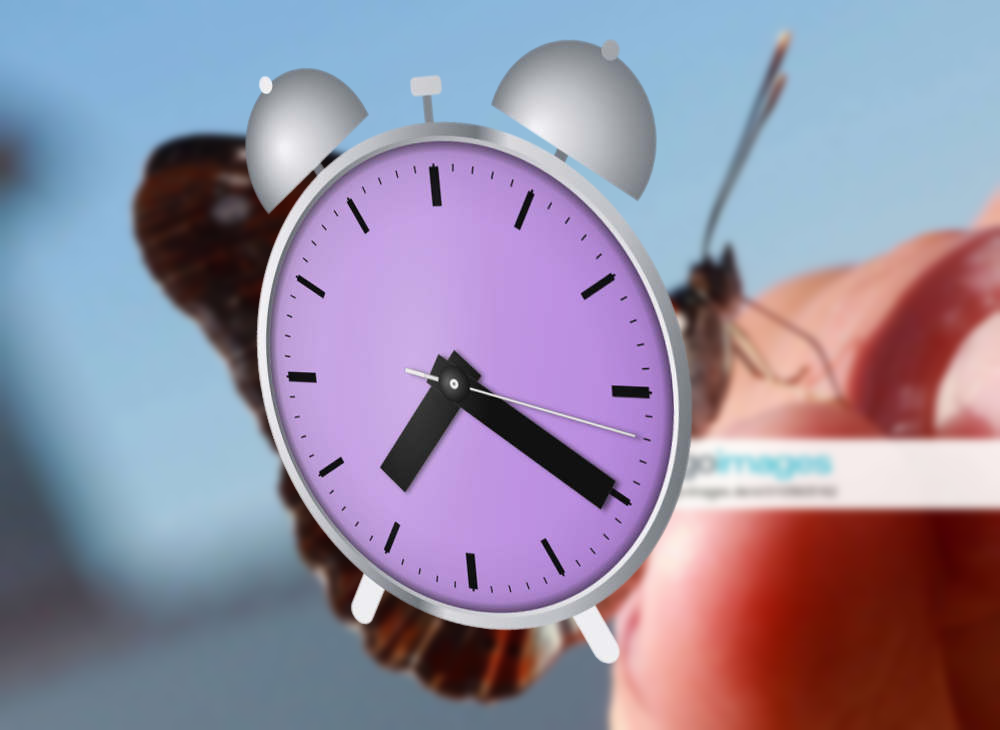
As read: 7h20m17s
